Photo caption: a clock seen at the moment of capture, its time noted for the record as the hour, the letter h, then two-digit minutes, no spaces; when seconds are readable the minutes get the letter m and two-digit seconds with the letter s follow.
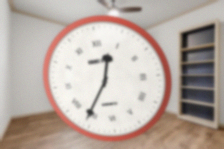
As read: 12h36
